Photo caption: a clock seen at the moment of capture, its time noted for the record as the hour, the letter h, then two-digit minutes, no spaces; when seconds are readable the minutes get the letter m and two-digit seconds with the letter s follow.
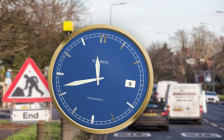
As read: 11h42
